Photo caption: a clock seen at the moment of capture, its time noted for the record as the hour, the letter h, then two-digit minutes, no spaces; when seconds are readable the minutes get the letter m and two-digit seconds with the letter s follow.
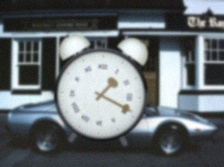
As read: 1h19
